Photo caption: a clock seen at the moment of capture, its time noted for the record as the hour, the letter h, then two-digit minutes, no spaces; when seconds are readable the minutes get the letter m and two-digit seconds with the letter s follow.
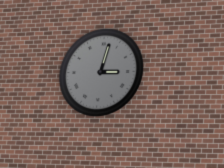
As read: 3h02
